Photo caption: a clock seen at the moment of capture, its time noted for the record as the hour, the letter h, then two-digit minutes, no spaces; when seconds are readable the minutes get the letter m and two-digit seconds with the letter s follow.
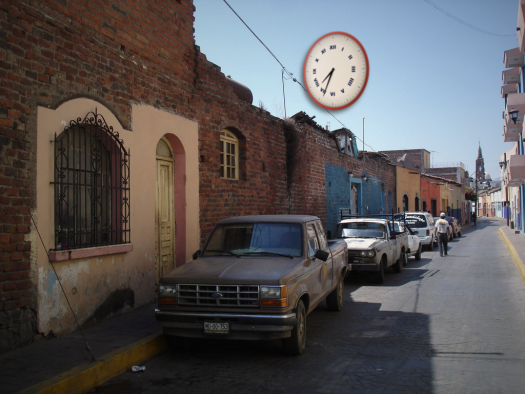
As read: 7h34
